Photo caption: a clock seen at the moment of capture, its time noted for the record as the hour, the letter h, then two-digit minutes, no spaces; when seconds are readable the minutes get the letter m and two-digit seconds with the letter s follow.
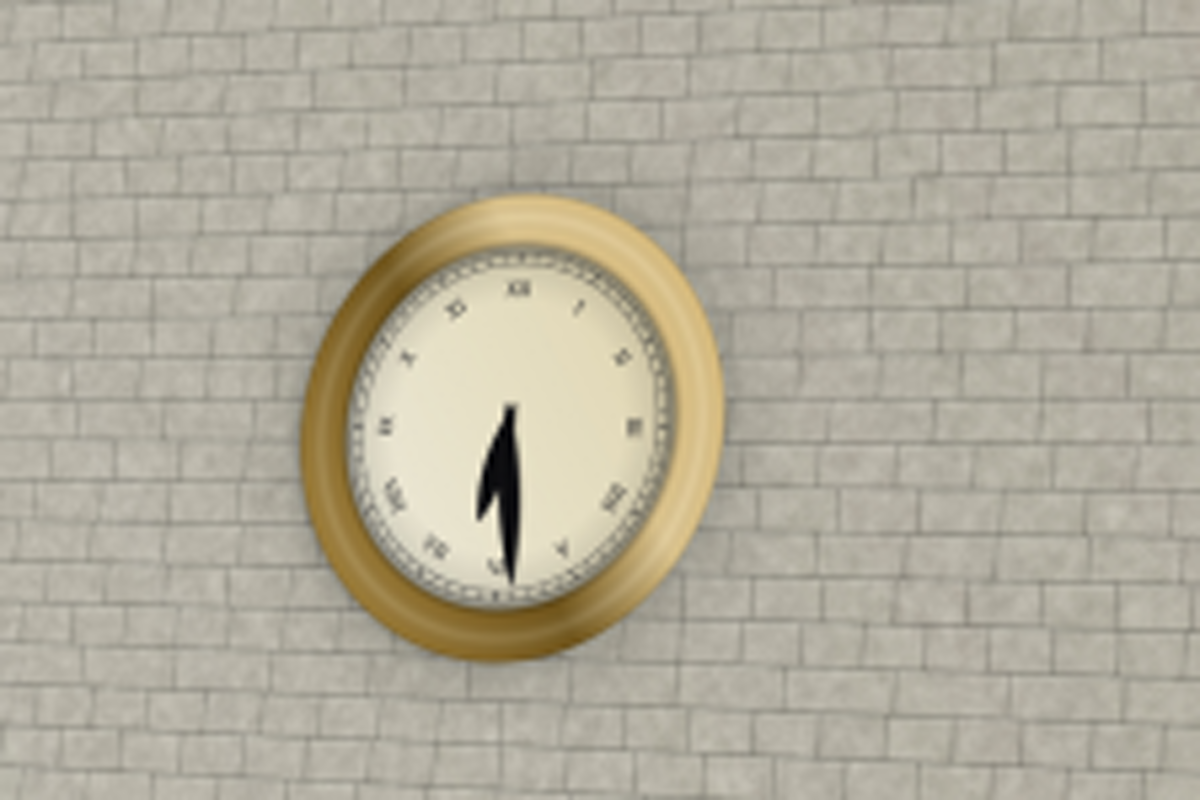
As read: 6h29
